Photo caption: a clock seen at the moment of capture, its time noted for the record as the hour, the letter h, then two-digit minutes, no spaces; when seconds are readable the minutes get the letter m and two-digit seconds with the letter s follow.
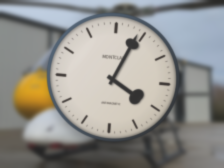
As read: 4h04
